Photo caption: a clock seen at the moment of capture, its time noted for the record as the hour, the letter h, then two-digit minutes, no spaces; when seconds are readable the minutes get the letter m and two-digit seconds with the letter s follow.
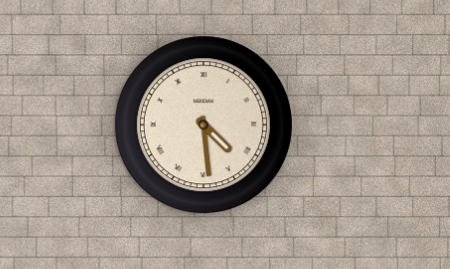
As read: 4h29
